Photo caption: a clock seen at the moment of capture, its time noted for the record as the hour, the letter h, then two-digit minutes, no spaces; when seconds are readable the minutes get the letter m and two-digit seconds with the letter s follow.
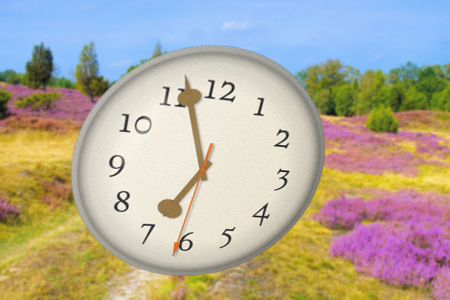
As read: 6h56m31s
